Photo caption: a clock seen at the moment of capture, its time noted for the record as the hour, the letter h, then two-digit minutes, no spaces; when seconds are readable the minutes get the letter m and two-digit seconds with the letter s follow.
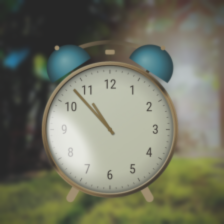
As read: 10h53
